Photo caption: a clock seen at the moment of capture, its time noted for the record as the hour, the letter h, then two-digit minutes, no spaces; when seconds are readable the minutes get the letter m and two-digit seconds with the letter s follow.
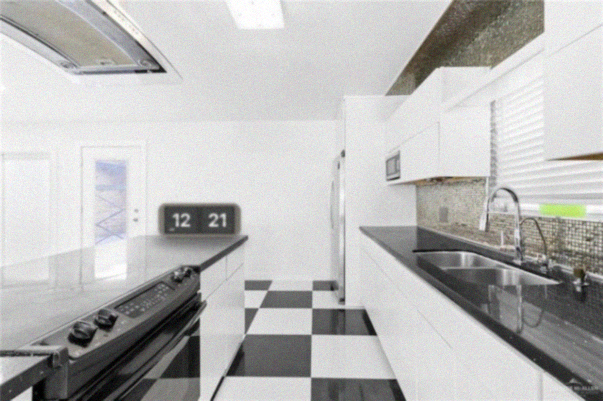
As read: 12h21
